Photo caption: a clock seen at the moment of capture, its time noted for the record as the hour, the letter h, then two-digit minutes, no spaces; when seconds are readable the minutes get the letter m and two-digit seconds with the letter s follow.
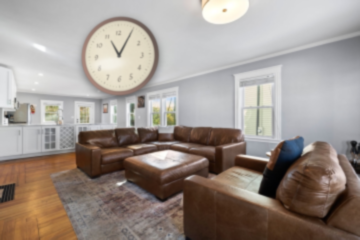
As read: 11h05
